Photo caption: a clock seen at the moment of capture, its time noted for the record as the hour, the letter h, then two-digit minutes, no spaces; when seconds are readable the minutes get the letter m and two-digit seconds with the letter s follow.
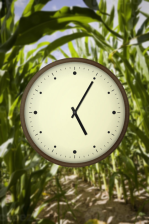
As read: 5h05
